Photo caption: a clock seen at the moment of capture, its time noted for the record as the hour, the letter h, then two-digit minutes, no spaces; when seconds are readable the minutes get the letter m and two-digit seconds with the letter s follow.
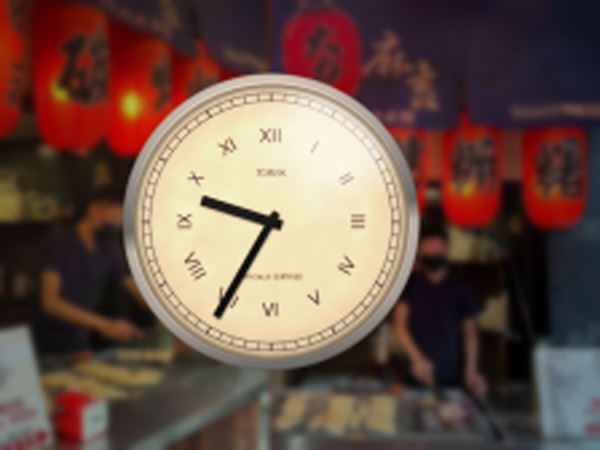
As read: 9h35
